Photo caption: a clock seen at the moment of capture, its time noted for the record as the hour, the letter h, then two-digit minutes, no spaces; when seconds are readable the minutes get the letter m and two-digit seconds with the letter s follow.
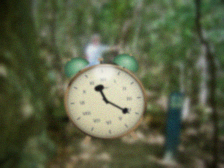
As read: 11h21
